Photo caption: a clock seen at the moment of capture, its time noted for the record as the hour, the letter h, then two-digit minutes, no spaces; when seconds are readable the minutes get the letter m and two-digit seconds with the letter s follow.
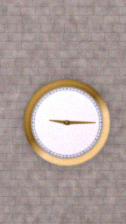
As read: 9h15
